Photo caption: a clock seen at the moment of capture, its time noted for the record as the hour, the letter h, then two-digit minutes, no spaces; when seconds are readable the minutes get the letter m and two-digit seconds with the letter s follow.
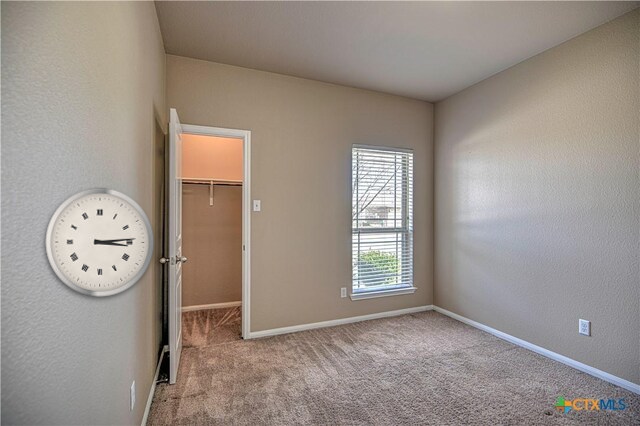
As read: 3h14
